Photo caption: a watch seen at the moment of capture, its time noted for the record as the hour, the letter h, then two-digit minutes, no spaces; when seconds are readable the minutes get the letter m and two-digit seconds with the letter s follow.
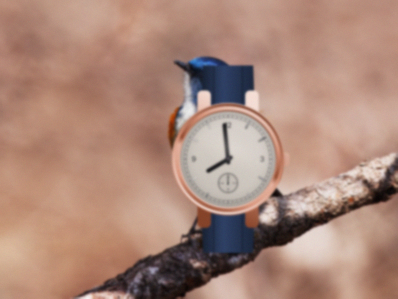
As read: 7h59
